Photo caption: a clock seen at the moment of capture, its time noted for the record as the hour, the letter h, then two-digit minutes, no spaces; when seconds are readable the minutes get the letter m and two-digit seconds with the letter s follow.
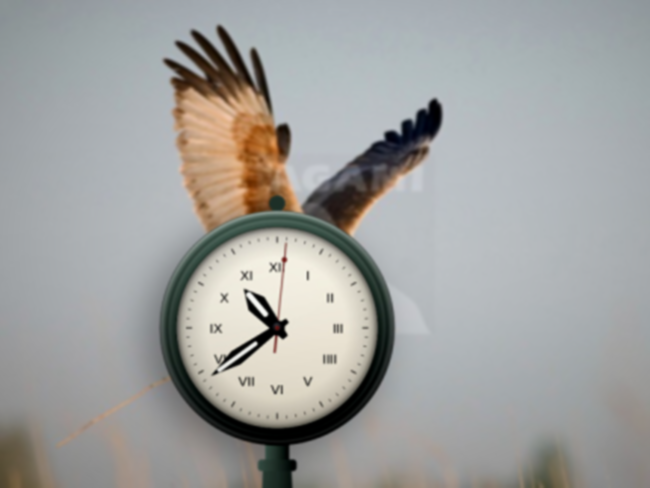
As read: 10h39m01s
